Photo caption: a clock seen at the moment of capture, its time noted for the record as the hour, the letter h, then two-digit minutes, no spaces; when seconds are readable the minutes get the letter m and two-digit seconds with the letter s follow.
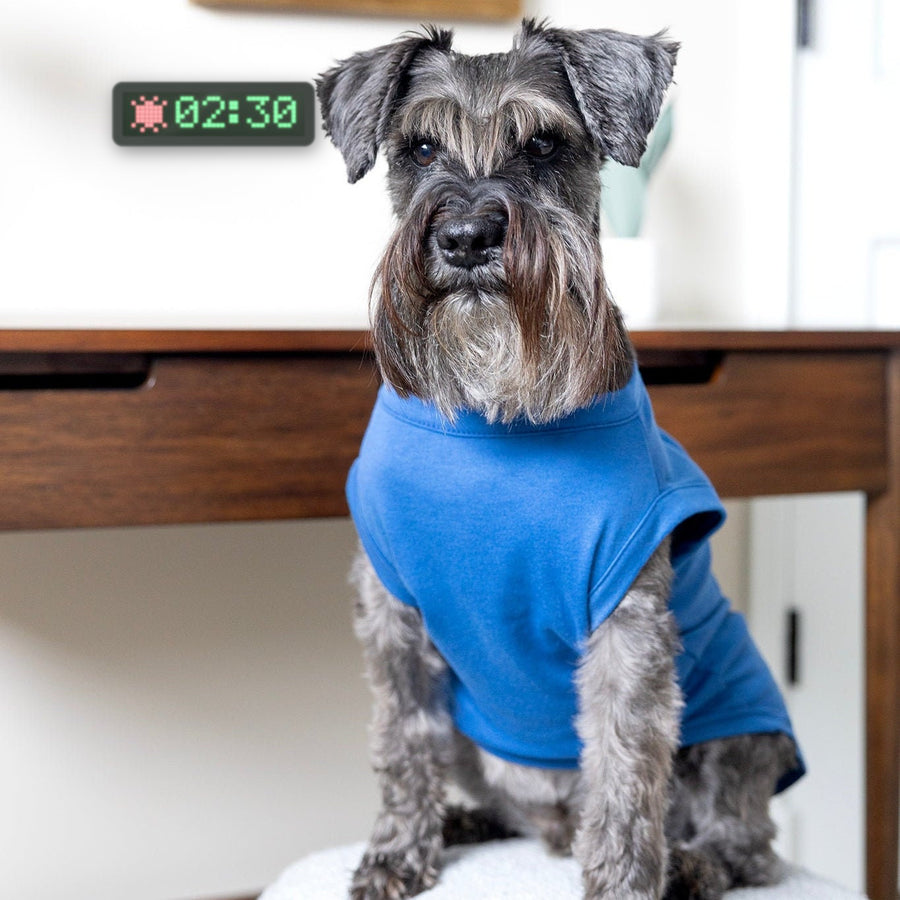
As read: 2h30
